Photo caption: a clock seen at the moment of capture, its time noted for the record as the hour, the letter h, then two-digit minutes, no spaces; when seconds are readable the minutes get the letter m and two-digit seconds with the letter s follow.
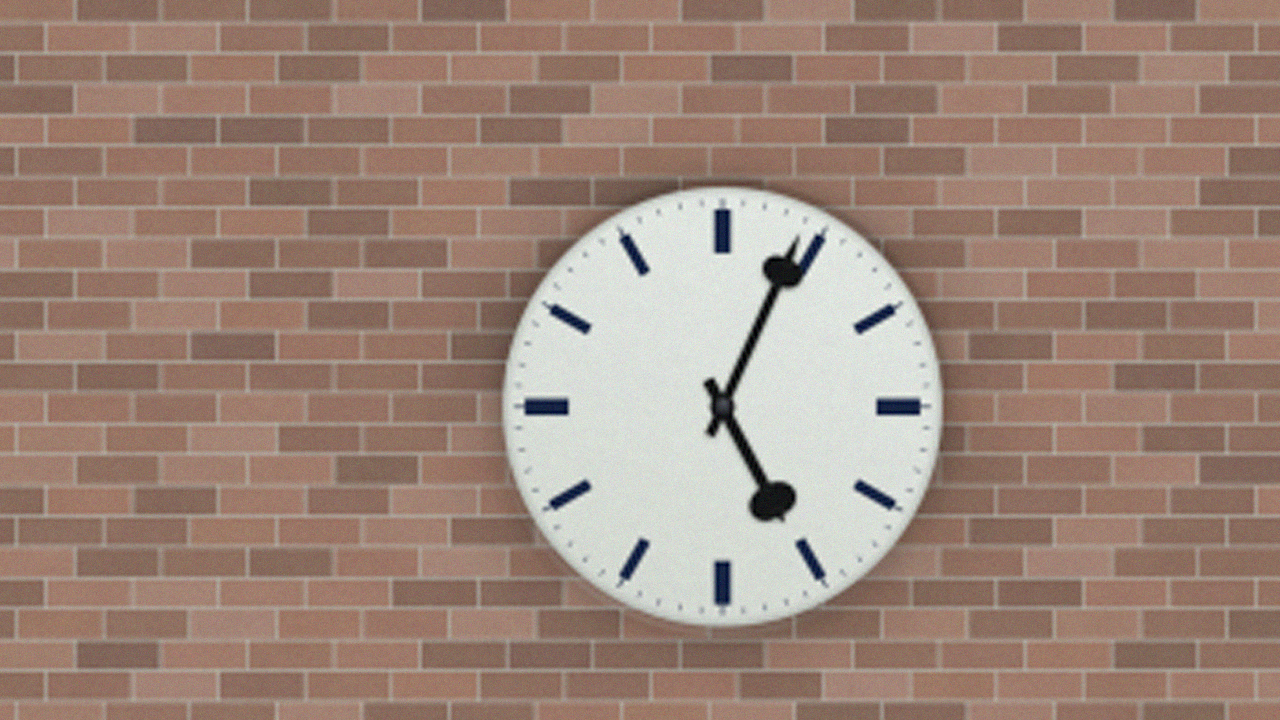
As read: 5h04
